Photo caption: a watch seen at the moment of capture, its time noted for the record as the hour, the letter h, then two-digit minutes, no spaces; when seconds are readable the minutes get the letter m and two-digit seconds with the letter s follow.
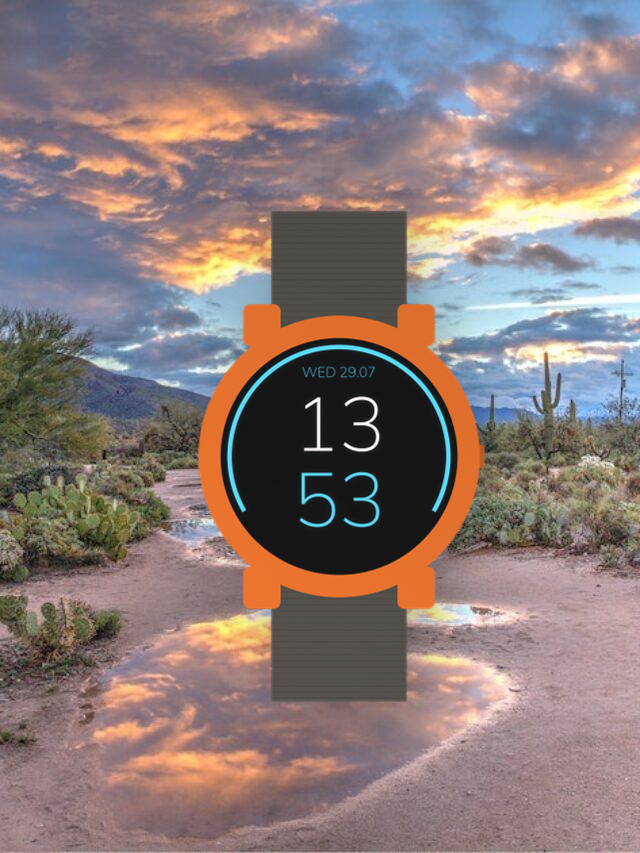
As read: 13h53
